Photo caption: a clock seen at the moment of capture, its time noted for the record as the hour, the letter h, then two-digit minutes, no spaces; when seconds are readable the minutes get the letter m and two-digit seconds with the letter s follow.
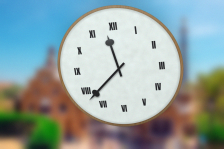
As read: 11h38
